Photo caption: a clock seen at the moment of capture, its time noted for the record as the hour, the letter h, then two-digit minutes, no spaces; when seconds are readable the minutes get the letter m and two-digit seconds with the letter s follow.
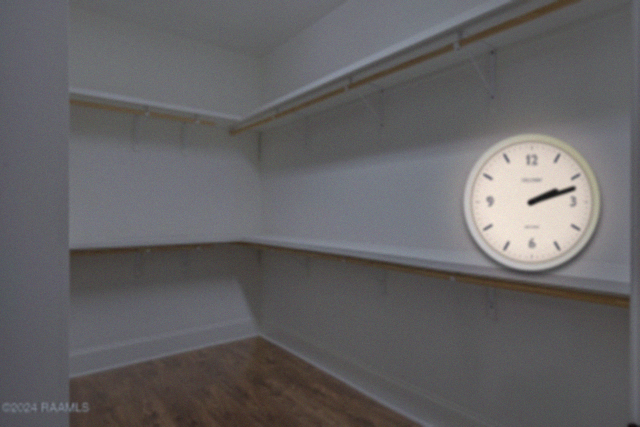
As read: 2h12
